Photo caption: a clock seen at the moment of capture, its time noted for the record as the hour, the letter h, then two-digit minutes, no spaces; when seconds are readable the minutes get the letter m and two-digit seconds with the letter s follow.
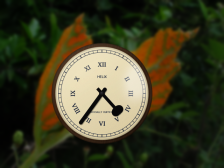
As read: 4h36
